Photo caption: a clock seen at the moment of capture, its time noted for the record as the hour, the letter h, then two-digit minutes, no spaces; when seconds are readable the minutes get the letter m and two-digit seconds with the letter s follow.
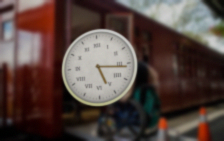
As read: 5h16
